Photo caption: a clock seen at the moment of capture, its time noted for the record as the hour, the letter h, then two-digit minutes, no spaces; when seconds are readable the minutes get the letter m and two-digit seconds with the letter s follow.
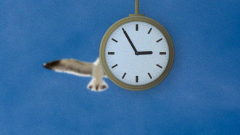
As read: 2h55
